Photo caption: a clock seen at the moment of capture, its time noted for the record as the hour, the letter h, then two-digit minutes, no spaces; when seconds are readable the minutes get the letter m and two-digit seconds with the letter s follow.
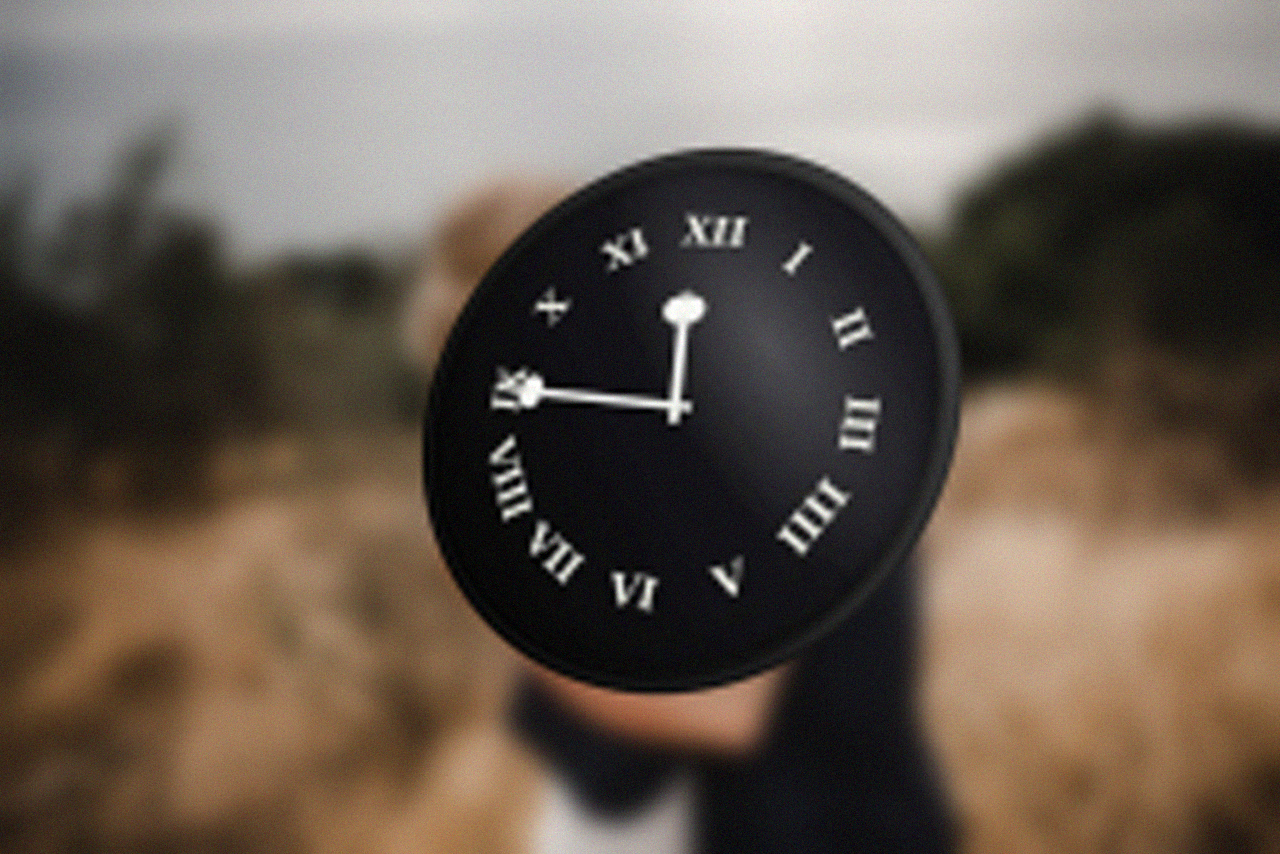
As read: 11h45
